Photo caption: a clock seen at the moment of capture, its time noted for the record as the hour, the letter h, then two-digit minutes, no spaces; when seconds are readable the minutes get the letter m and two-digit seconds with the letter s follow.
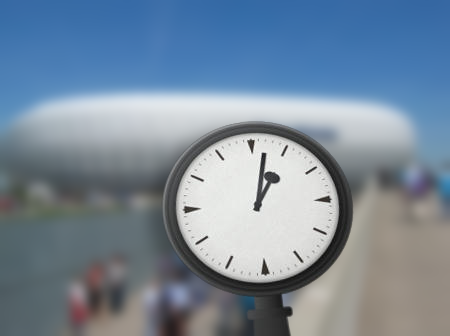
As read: 1h02
